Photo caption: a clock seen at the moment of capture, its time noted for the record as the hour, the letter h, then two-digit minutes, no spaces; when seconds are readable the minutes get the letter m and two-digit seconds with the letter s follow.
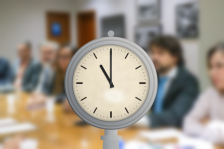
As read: 11h00
